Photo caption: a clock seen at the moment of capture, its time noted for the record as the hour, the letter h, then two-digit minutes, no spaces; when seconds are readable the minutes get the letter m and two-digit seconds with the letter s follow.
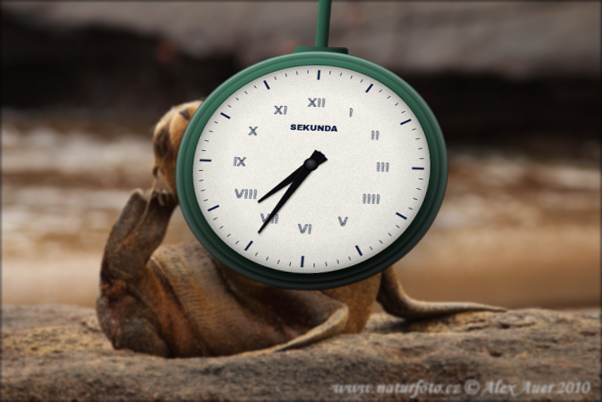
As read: 7h35
